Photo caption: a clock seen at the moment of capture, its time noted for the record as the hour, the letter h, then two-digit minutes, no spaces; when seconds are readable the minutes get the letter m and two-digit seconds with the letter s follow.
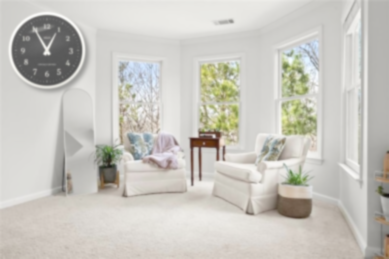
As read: 12h55
